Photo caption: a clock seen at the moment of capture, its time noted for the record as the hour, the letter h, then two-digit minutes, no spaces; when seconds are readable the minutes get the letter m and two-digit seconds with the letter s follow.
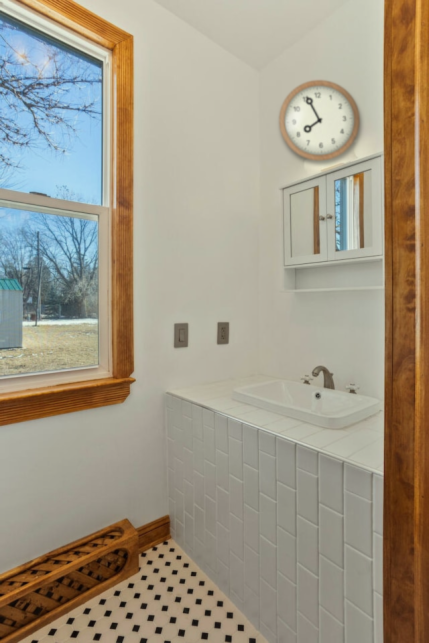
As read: 7h56
